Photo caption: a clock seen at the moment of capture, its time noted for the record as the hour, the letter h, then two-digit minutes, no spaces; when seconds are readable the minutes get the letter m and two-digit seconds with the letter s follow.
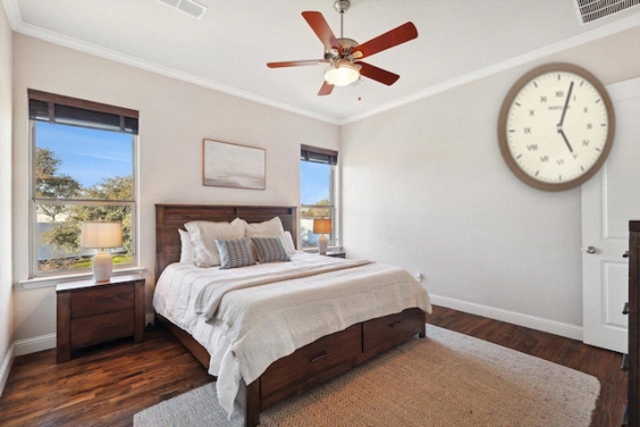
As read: 5h03
